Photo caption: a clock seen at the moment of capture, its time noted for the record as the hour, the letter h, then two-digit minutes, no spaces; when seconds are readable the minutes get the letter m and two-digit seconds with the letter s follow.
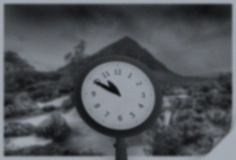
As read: 10h50
